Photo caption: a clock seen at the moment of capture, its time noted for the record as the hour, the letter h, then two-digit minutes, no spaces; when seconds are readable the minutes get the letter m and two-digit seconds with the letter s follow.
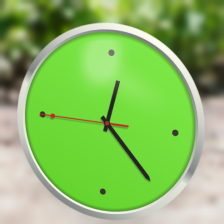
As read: 12h22m45s
